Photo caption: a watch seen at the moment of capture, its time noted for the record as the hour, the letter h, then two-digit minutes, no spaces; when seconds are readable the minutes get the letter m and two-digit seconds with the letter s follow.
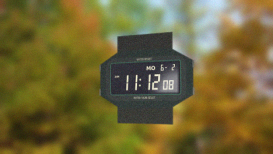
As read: 11h12m08s
